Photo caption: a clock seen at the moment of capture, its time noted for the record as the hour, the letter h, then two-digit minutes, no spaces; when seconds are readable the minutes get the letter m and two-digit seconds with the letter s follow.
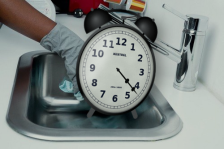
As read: 4h22
